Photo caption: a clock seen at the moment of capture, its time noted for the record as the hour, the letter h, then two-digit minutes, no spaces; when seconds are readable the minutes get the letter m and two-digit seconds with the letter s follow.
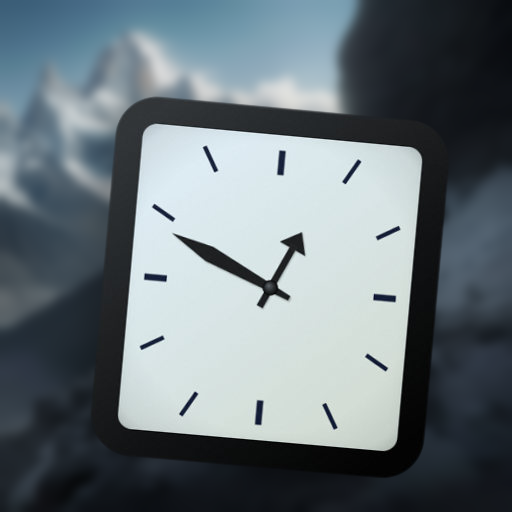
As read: 12h49
